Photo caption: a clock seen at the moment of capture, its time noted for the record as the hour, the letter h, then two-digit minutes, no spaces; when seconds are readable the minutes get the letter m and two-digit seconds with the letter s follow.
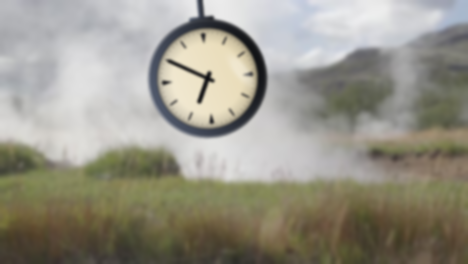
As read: 6h50
